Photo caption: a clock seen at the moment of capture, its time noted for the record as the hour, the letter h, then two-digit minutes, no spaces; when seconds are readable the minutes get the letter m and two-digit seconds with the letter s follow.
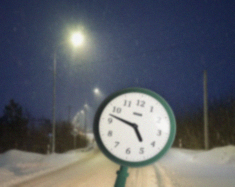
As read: 4h47
